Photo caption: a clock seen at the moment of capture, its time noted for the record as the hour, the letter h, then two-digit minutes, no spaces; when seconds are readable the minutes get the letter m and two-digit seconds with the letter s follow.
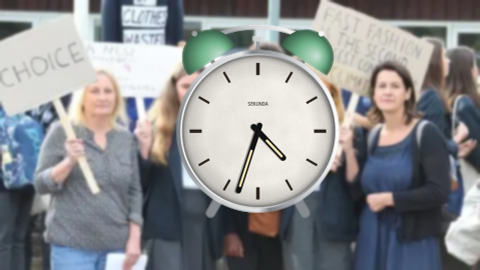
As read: 4h33
